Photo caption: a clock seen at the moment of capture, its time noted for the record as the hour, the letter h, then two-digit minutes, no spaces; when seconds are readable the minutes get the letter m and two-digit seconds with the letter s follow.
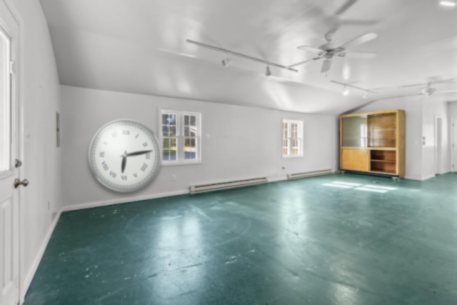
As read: 6h13
